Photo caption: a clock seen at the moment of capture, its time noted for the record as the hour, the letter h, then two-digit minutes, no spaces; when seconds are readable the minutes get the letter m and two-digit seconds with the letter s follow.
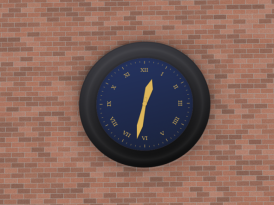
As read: 12h32
